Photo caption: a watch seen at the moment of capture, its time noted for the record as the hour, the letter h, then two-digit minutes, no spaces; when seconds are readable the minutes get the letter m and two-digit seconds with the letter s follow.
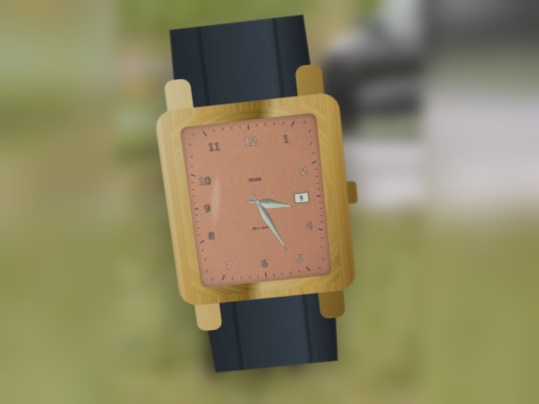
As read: 3h26
